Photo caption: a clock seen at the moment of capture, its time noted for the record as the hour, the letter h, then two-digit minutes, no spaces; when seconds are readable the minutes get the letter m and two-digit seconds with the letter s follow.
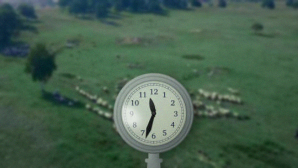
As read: 11h33
